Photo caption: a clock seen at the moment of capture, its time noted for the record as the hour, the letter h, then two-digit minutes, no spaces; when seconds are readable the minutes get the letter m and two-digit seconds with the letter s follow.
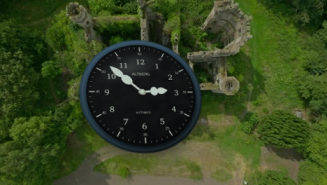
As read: 2h52
